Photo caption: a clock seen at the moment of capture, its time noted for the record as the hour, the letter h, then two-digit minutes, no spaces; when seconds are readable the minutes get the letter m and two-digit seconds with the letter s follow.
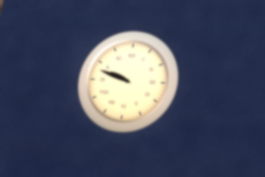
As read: 9h48
